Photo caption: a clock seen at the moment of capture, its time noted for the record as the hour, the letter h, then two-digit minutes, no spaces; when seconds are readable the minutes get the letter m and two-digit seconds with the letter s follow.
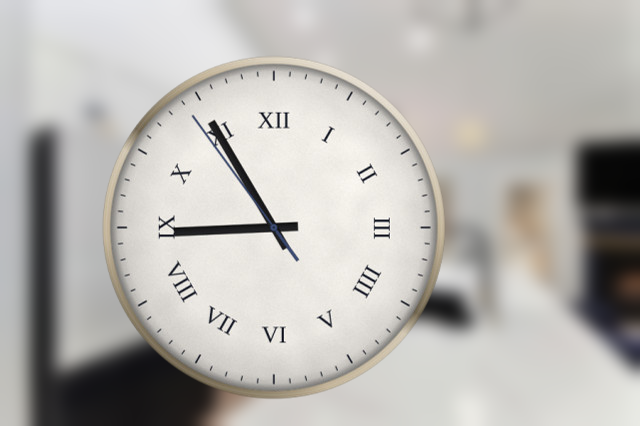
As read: 8h54m54s
